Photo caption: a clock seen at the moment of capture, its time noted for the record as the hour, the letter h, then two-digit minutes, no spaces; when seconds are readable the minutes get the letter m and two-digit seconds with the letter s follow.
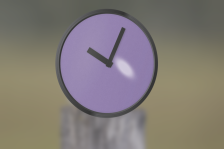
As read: 10h04
